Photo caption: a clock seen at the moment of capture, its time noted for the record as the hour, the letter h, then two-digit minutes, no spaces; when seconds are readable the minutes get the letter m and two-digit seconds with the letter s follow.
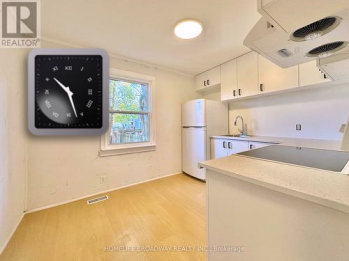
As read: 10h27
